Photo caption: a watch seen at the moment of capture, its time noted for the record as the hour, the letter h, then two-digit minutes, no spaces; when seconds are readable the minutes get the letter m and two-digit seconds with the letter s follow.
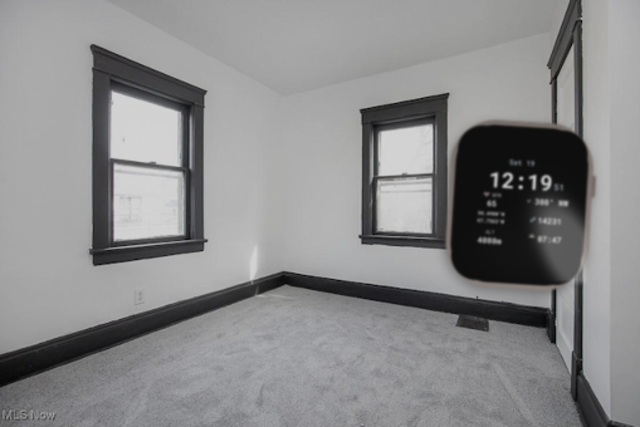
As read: 12h19
